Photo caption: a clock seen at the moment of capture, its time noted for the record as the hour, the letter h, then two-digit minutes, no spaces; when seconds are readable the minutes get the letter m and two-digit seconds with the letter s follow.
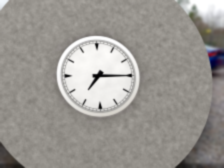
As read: 7h15
